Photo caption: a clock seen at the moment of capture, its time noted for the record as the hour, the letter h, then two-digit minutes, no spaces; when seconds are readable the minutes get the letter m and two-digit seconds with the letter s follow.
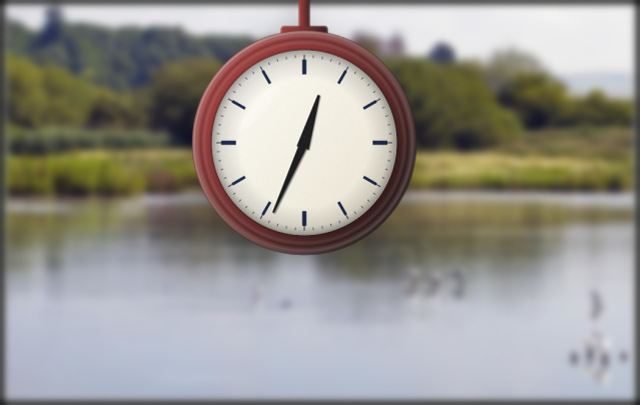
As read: 12h34
